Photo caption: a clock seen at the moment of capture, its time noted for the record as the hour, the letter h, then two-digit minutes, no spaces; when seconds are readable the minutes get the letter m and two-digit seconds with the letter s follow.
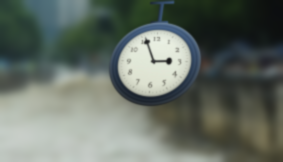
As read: 2h56
